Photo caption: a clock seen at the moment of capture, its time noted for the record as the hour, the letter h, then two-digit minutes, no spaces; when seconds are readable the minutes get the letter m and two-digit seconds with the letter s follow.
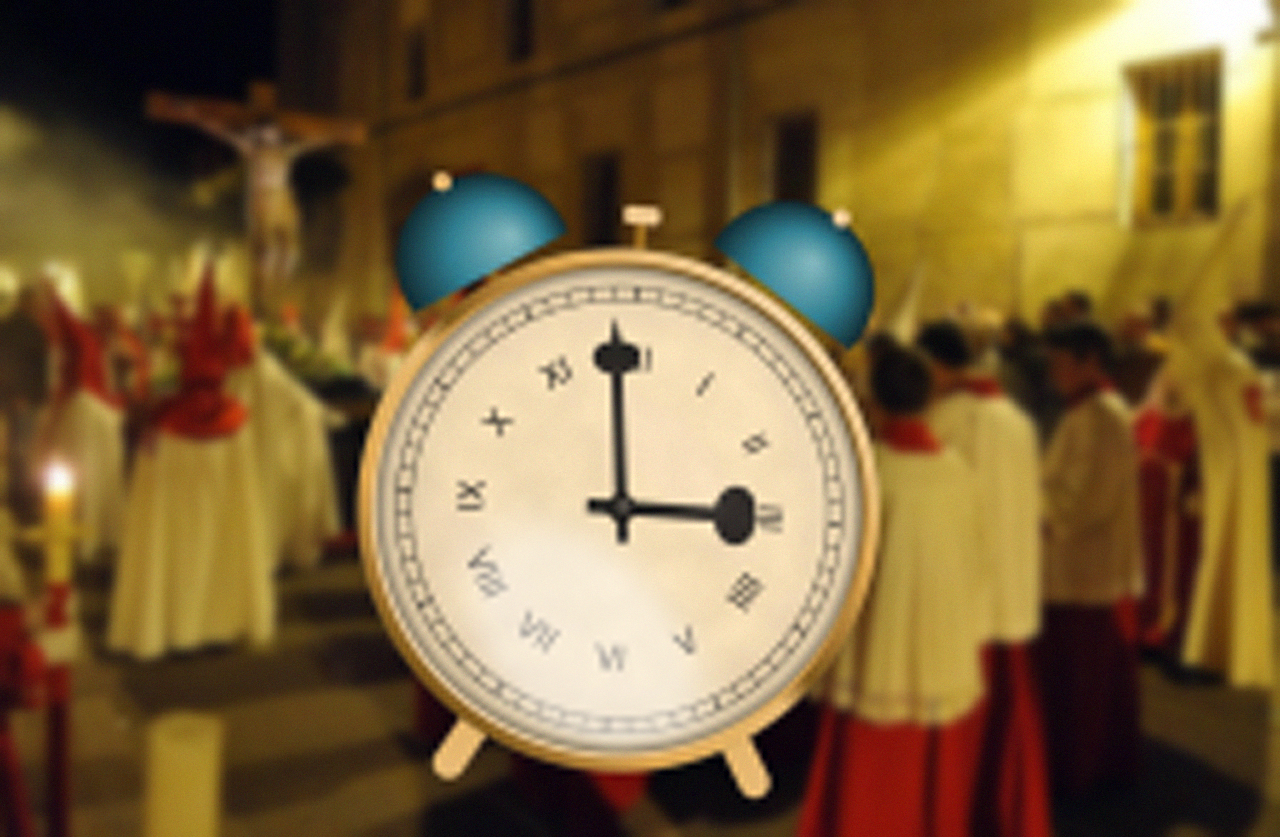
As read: 2h59
